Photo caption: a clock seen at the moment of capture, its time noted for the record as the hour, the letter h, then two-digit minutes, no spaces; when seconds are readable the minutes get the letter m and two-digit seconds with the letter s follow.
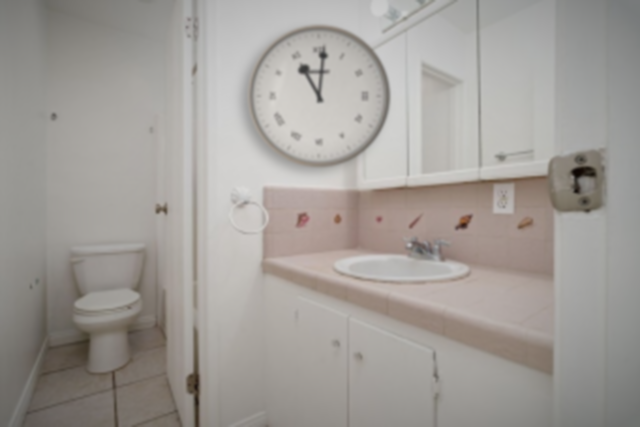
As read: 11h01
